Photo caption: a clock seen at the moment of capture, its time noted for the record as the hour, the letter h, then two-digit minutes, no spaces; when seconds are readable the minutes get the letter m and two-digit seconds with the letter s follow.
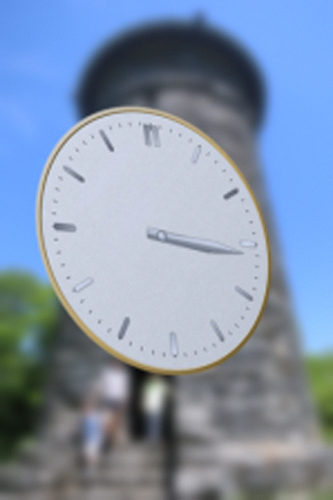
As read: 3h16
